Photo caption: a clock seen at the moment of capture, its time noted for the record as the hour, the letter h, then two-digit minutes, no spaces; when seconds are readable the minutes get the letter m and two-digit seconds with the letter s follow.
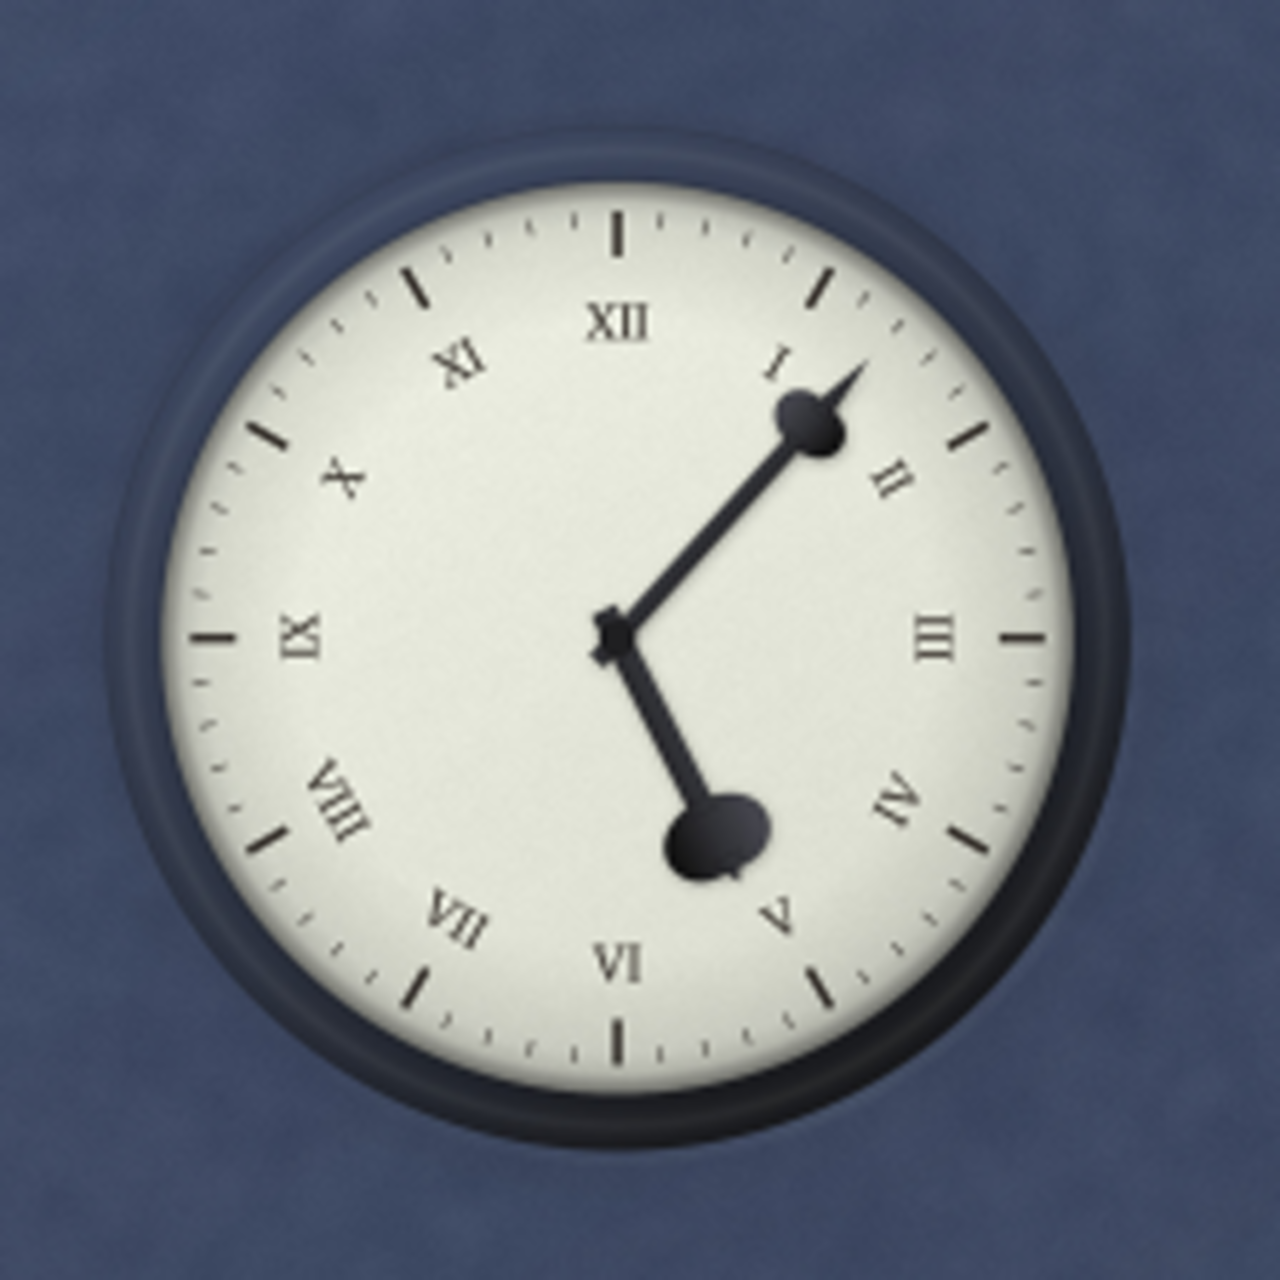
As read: 5h07
